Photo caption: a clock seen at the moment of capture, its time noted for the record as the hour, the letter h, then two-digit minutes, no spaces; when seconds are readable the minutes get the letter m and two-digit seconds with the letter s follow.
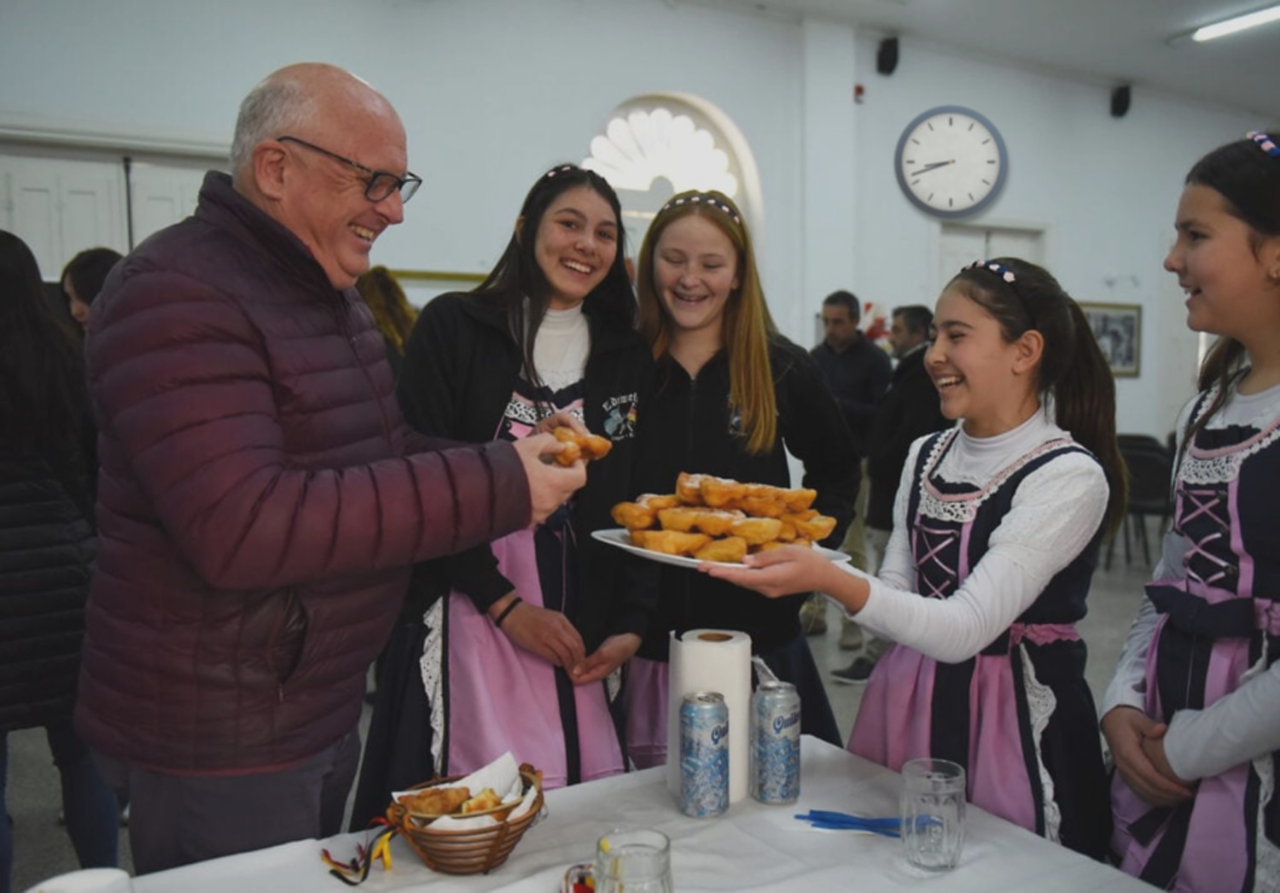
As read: 8h42
